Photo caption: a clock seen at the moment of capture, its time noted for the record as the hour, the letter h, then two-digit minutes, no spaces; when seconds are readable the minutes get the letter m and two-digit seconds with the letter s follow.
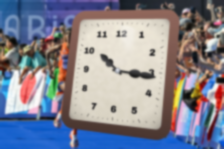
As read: 10h16
